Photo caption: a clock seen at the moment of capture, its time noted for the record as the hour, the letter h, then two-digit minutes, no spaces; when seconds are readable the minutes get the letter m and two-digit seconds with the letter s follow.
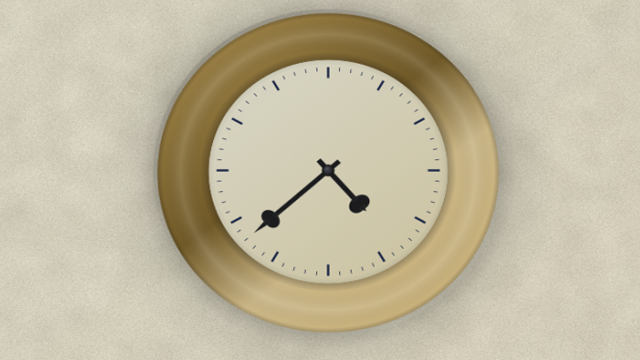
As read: 4h38
